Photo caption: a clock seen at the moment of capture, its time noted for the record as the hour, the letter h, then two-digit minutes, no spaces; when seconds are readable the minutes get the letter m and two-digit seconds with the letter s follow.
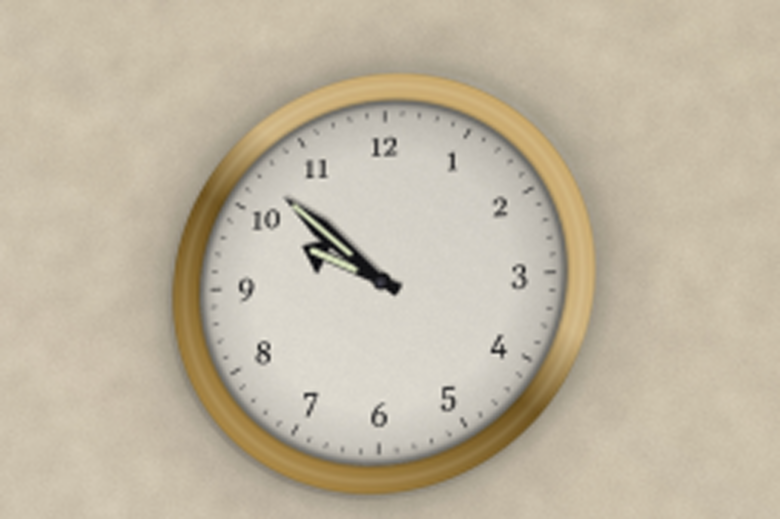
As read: 9h52
